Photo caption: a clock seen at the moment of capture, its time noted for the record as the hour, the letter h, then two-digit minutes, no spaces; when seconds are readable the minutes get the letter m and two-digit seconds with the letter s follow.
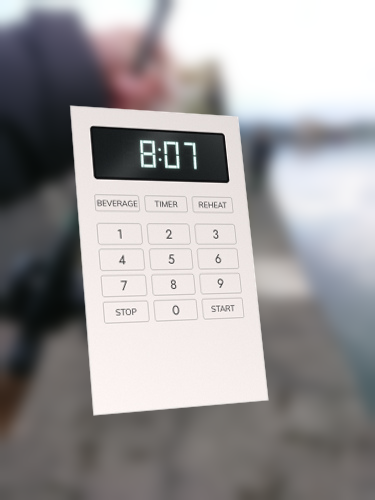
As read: 8h07
